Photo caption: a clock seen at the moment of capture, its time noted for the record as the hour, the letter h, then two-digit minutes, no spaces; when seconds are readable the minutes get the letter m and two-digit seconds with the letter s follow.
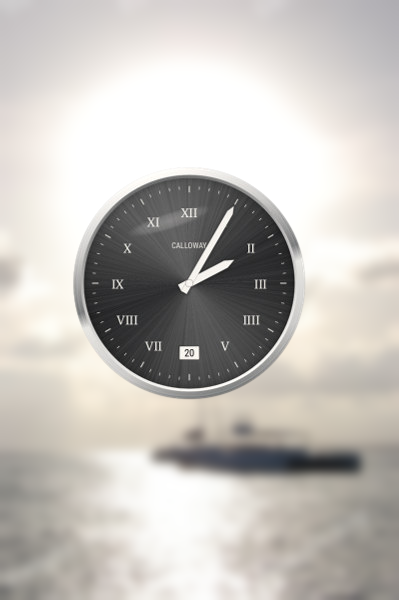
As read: 2h05
